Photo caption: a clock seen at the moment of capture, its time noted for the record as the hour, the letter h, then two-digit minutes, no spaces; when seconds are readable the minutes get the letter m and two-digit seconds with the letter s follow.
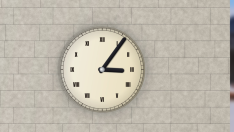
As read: 3h06
